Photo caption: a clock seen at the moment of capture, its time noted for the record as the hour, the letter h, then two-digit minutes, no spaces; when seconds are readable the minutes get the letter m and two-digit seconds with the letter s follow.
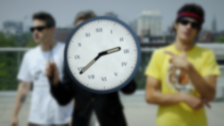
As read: 2h39
